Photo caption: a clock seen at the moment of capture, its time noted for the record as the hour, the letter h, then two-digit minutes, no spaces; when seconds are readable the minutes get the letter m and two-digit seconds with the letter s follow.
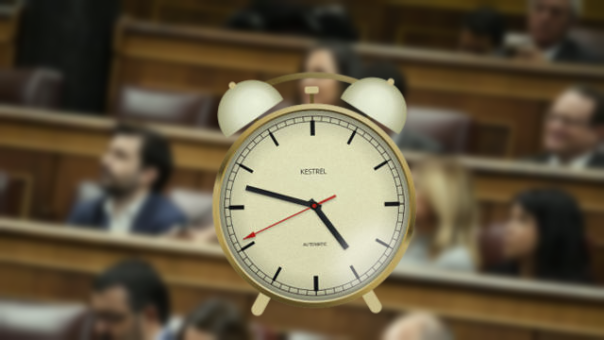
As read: 4h47m41s
